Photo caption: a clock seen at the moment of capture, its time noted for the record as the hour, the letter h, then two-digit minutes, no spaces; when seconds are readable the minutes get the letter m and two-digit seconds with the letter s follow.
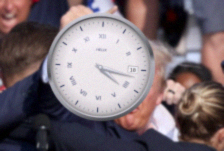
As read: 4h17
